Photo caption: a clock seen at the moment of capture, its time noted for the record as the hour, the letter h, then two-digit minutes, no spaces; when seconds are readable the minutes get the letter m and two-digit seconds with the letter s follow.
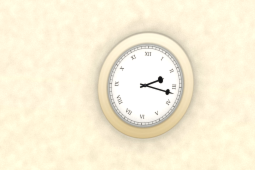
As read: 2h17
